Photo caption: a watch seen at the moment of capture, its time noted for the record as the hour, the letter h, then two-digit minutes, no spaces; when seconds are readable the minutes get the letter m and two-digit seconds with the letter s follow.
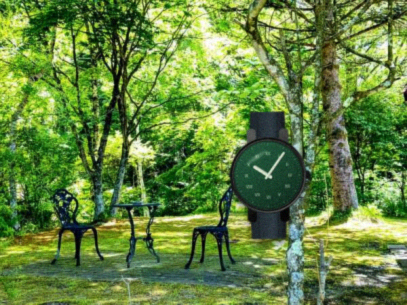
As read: 10h06
